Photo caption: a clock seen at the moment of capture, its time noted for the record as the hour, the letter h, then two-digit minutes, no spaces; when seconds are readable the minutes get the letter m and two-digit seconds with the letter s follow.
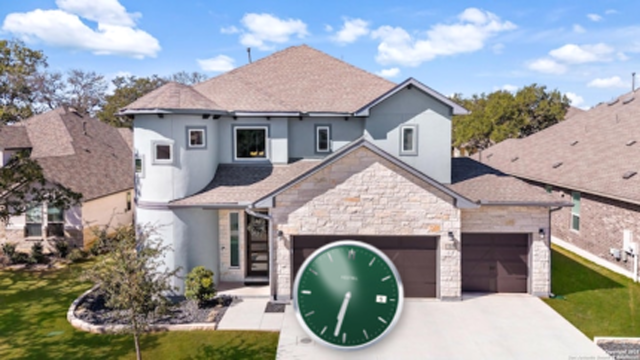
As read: 6h32
